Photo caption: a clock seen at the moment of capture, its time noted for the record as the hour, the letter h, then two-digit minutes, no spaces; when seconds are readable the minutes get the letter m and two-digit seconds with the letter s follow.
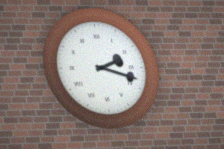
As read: 2h18
